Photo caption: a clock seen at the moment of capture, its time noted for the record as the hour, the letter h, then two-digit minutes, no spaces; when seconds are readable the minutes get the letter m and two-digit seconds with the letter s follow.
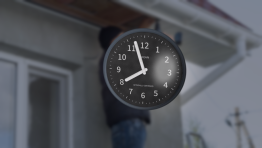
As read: 7h57
